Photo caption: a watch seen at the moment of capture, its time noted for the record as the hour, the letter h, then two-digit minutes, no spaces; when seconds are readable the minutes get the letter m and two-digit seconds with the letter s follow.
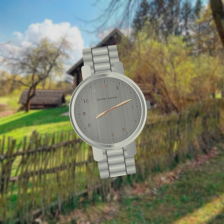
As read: 8h12
